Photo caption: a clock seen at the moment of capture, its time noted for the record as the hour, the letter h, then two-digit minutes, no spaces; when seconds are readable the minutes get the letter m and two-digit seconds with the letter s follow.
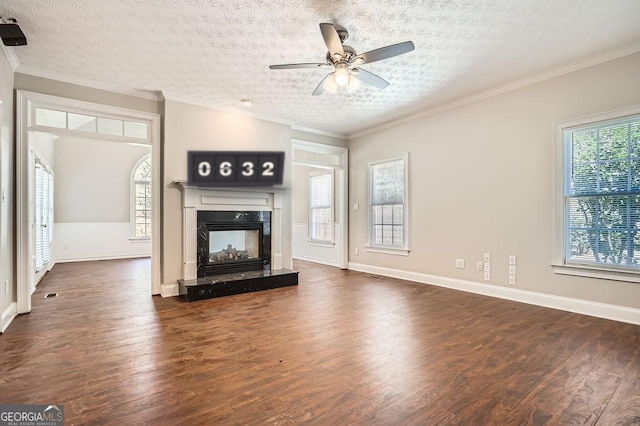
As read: 6h32
